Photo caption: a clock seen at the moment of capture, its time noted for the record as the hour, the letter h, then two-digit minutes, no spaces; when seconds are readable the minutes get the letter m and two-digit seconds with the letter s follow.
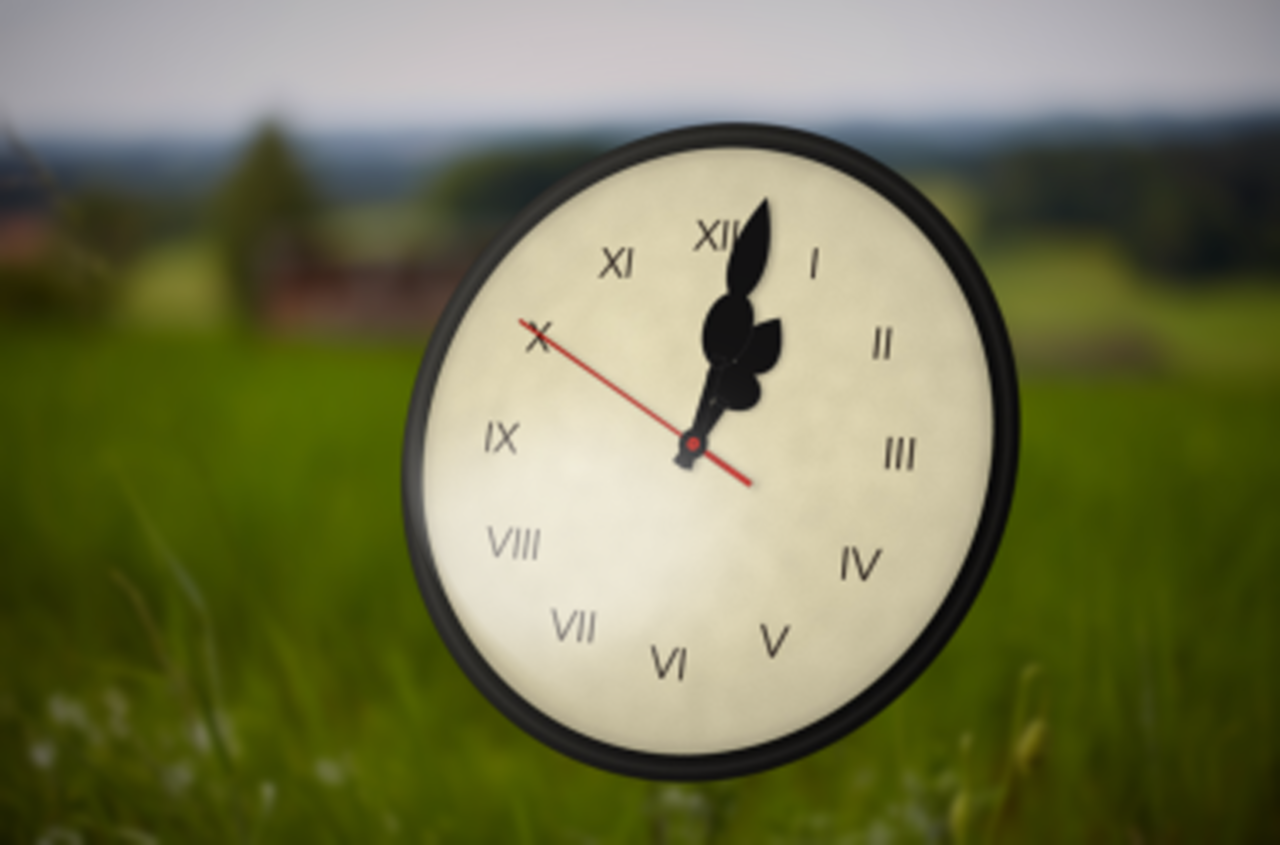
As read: 1h01m50s
